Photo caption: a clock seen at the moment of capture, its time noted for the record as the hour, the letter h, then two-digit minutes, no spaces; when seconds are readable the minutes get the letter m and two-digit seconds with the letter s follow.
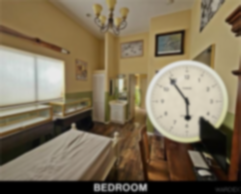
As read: 5h54
